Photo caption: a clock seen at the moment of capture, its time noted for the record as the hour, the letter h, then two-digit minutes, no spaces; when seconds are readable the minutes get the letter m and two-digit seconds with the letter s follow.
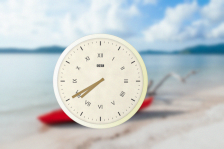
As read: 7h40
